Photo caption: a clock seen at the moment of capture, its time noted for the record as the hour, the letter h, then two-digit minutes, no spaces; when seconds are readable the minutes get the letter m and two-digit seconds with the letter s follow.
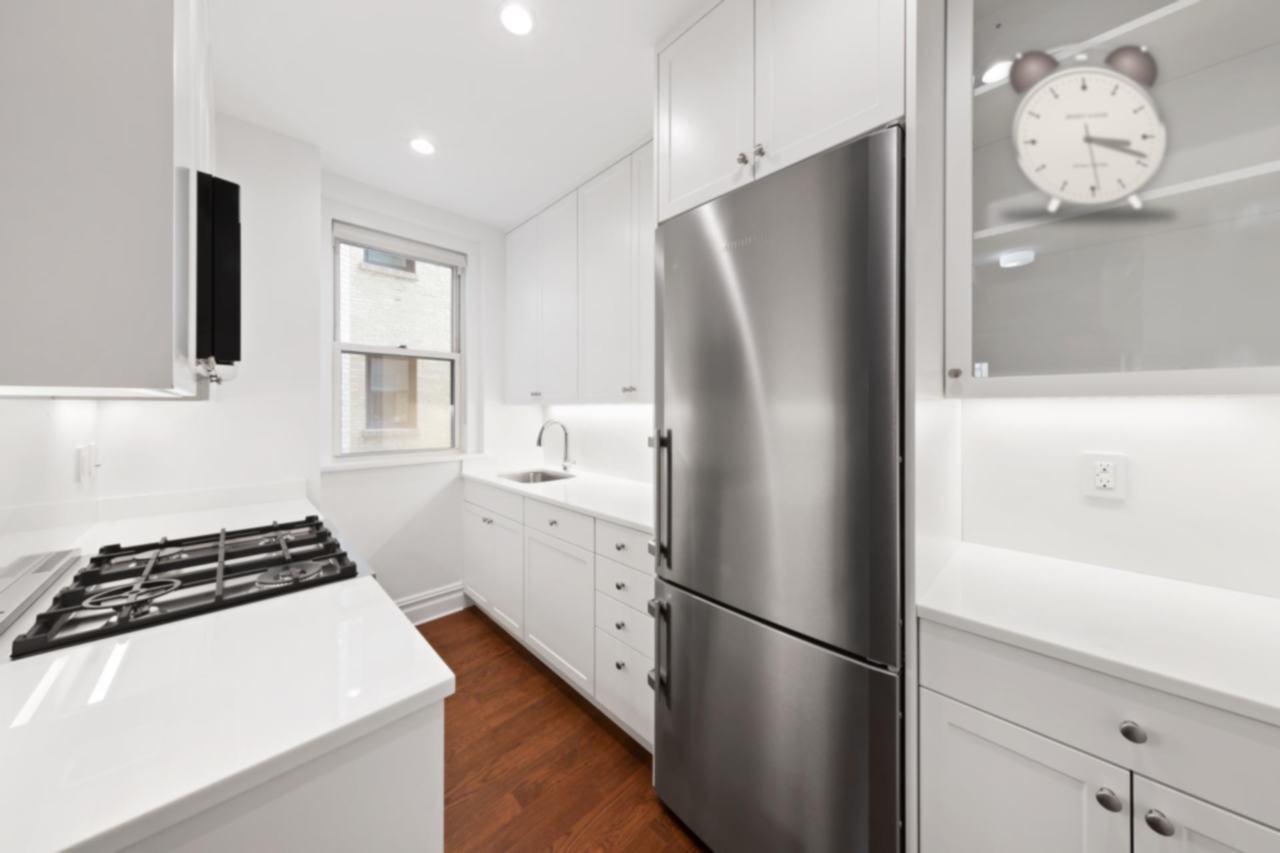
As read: 3h18m29s
